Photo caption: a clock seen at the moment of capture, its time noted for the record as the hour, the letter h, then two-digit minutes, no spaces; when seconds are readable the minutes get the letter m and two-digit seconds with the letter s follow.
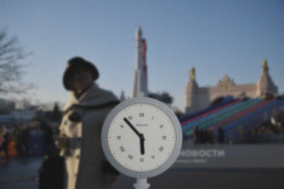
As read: 5h53
